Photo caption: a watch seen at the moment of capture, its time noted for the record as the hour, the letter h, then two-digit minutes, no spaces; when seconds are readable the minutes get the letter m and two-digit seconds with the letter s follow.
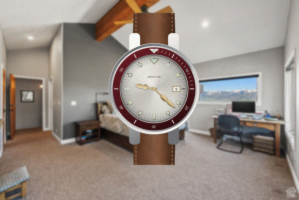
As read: 9h22
